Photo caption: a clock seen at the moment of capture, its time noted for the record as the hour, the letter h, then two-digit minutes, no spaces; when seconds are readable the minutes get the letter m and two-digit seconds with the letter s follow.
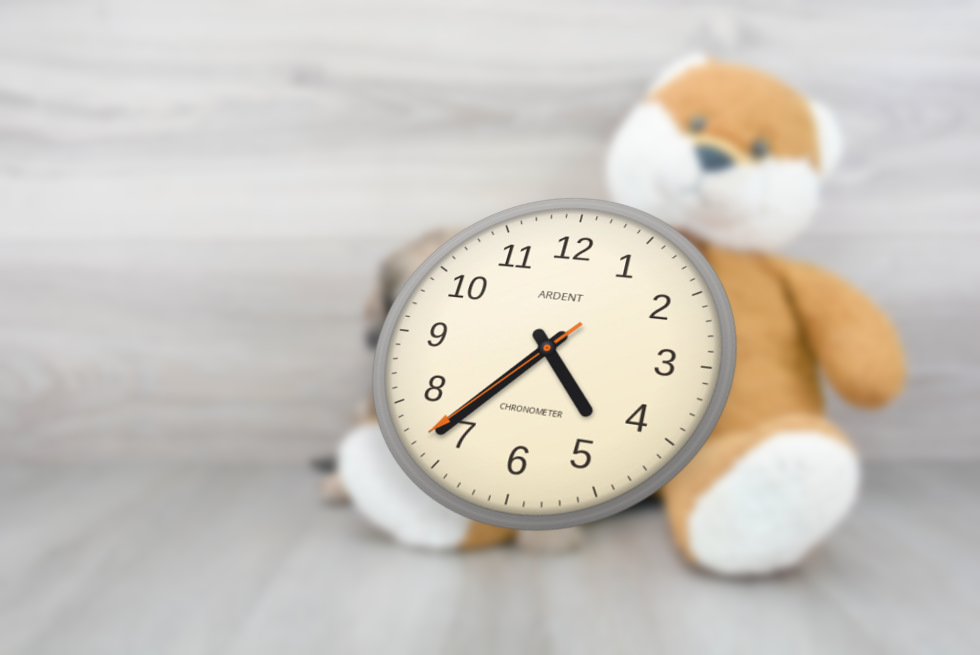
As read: 4h36m37s
